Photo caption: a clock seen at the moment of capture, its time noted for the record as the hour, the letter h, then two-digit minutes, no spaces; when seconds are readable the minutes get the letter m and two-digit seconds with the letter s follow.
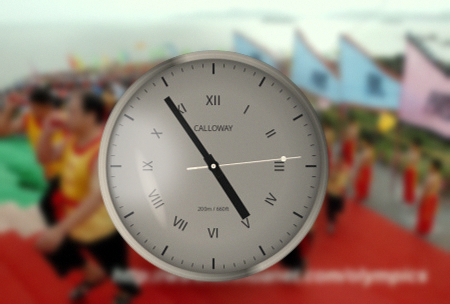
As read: 4h54m14s
